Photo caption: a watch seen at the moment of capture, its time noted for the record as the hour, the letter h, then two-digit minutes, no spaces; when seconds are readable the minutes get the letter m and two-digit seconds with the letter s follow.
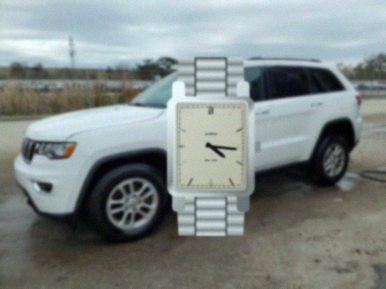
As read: 4h16
